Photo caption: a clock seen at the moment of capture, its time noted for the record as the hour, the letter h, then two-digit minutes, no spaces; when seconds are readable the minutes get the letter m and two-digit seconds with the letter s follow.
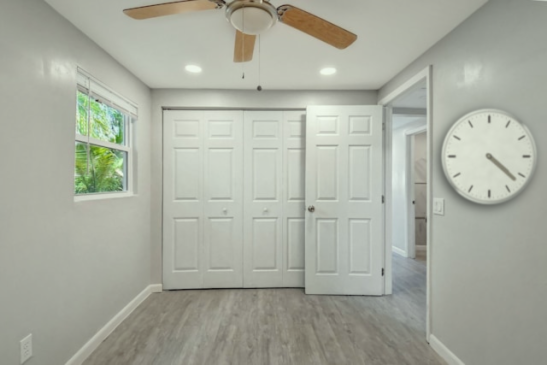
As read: 4h22
